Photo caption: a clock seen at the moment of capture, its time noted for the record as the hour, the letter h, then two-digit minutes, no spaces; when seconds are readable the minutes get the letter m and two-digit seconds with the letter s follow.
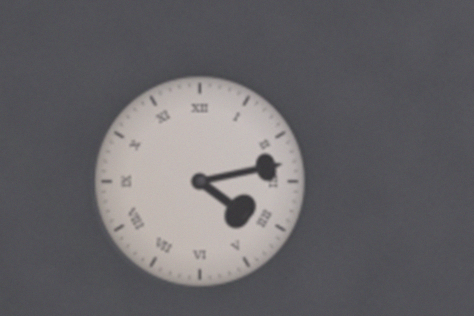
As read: 4h13
